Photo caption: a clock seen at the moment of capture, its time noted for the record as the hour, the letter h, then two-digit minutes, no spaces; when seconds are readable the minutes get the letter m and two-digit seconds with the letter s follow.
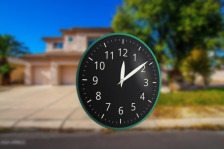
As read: 12h09
